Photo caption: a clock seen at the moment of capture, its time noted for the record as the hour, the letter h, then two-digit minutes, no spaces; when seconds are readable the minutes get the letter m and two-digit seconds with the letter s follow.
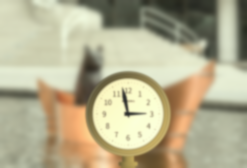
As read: 2h58
